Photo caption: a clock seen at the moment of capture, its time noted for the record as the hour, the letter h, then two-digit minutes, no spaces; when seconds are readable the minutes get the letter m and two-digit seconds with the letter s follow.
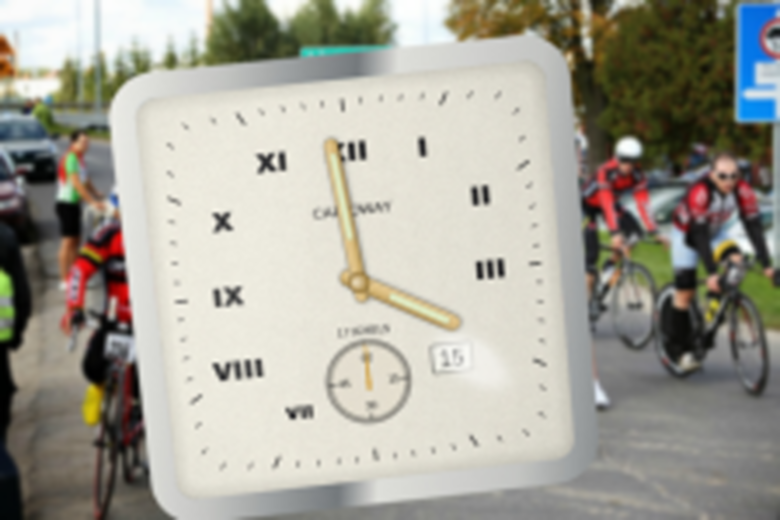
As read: 3h59
